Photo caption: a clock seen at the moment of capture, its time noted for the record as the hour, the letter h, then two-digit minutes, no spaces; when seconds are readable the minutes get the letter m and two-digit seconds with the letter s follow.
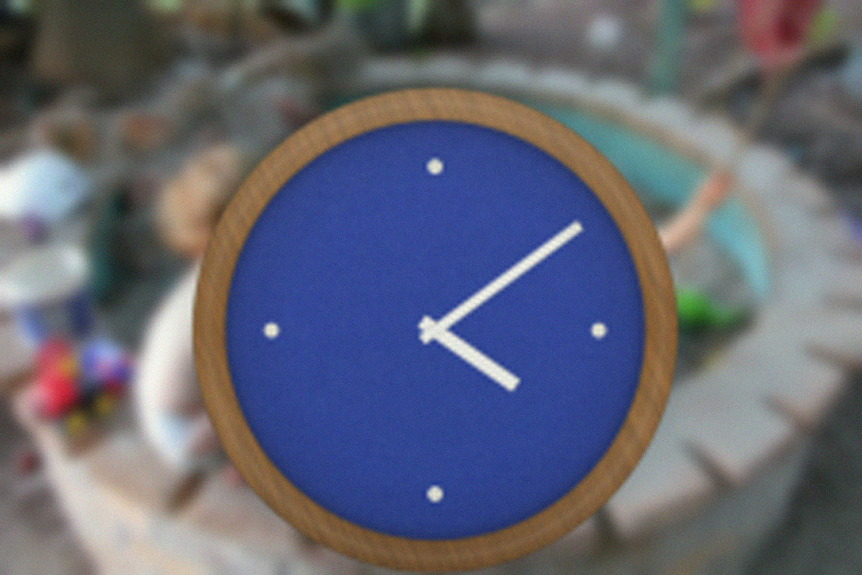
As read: 4h09
